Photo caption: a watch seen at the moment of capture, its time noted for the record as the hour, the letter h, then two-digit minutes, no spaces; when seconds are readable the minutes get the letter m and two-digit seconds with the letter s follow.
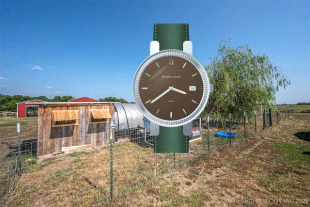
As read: 3h39
